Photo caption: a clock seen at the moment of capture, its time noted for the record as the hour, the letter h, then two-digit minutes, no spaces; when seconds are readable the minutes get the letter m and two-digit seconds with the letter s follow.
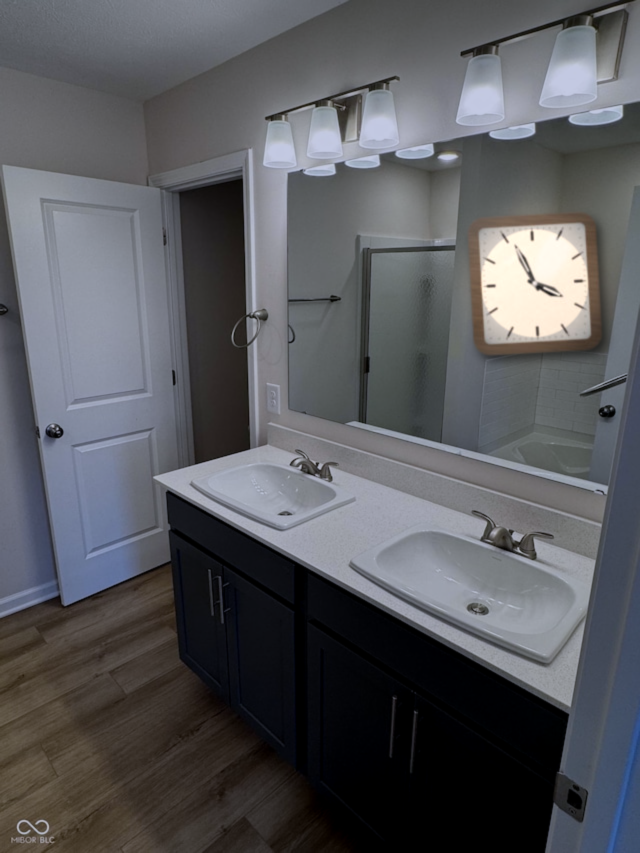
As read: 3h56
